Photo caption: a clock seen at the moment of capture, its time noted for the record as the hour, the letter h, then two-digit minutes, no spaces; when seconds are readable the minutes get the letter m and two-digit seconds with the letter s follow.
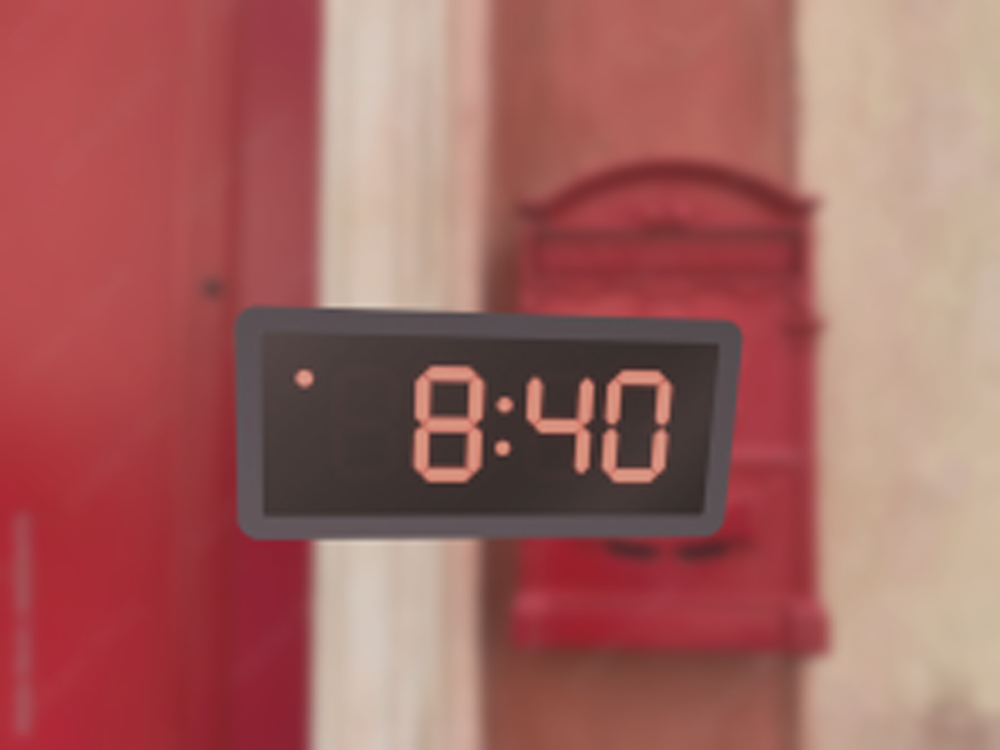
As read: 8h40
